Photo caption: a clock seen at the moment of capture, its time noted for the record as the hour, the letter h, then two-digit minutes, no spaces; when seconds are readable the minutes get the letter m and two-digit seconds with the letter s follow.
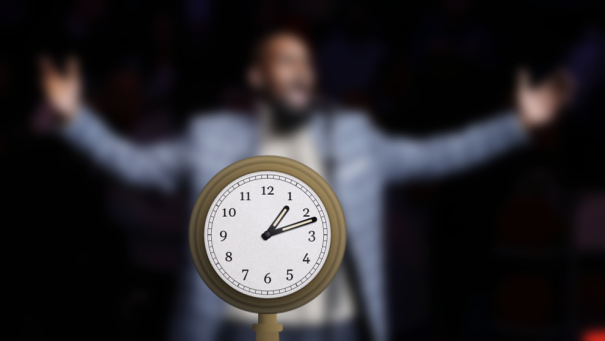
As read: 1h12
